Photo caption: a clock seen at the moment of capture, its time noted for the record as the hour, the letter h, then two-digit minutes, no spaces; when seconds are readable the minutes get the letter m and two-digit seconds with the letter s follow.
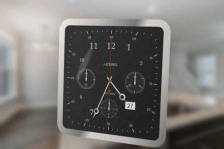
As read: 4h34
